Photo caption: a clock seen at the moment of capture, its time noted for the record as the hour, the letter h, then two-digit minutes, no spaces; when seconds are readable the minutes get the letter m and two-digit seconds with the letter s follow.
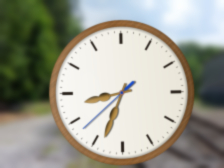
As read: 8h33m38s
